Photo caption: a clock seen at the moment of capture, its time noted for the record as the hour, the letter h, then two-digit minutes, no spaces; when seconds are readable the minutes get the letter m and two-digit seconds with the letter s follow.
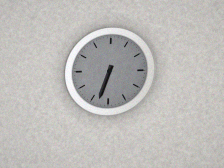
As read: 6h33
